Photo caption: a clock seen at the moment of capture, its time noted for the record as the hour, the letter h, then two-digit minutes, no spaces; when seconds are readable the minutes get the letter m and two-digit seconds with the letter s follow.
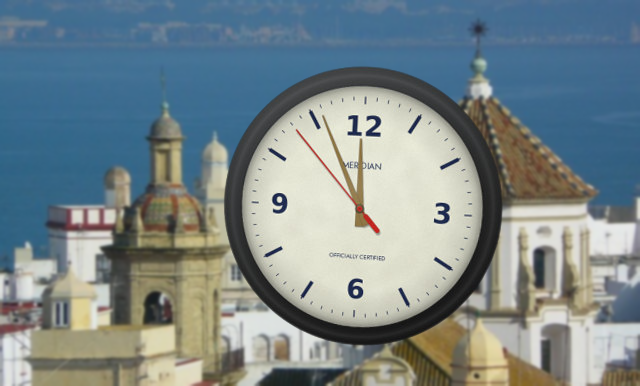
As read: 11h55m53s
